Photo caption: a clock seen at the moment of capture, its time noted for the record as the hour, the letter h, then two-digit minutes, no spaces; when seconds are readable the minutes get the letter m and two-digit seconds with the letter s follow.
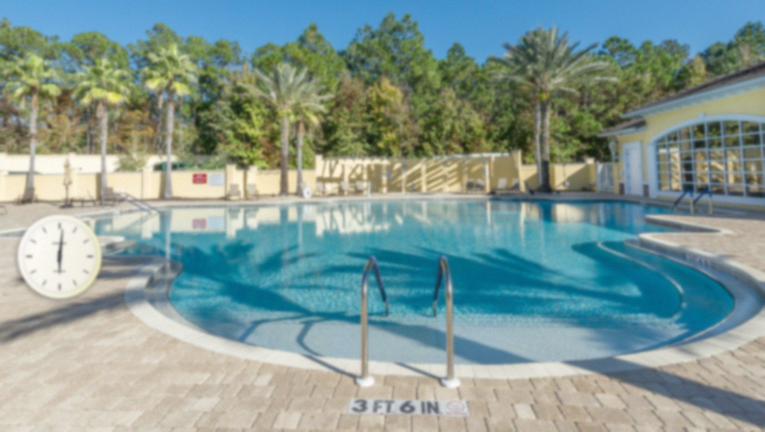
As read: 6h01
